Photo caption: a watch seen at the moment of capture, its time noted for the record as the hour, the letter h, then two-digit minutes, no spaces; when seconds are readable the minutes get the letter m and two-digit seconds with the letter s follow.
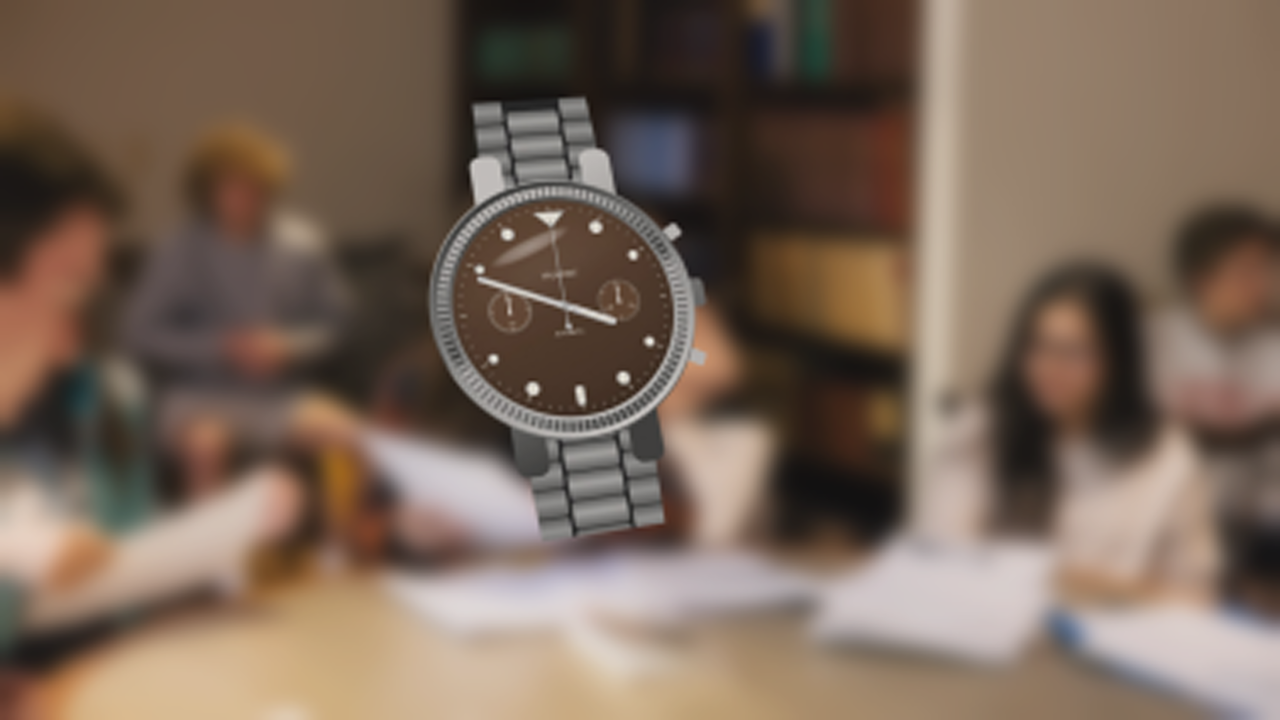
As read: 3h49
